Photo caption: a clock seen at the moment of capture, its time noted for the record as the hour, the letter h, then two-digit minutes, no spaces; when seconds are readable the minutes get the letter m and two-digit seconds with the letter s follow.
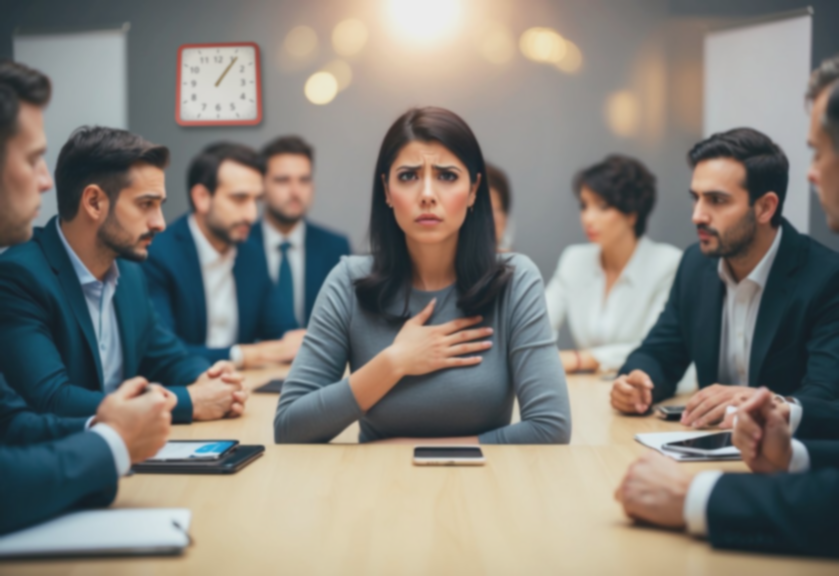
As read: 1h06
